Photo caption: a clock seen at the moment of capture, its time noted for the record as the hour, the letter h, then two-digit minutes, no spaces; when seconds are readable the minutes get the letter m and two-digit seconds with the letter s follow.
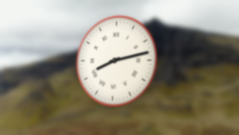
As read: 8h13
